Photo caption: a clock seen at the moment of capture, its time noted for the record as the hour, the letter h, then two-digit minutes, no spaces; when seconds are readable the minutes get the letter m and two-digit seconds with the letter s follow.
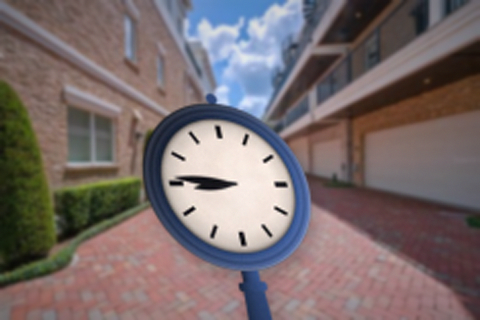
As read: 8h46
